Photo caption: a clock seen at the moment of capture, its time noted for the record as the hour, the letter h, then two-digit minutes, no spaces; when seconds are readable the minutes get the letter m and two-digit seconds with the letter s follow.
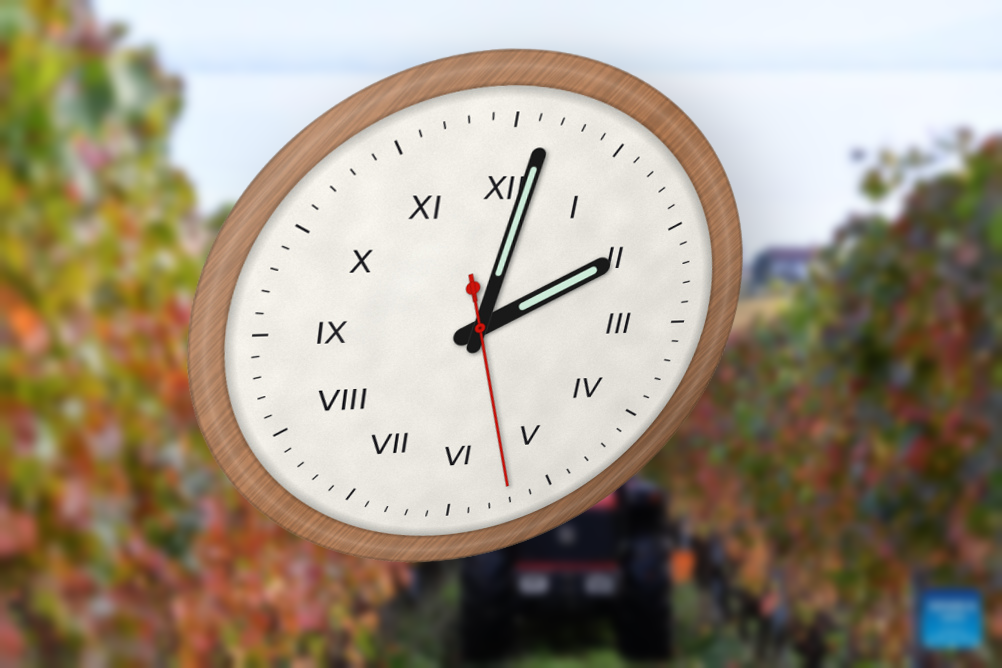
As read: 2h01m27s
